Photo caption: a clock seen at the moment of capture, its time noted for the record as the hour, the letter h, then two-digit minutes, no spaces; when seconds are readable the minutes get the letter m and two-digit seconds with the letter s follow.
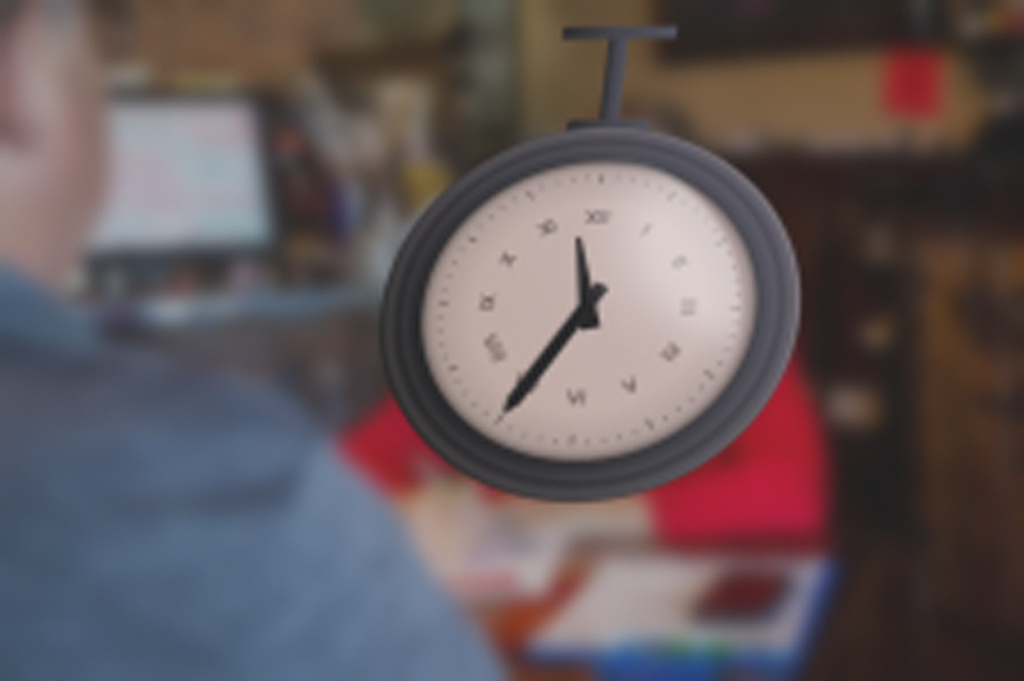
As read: 11h35
